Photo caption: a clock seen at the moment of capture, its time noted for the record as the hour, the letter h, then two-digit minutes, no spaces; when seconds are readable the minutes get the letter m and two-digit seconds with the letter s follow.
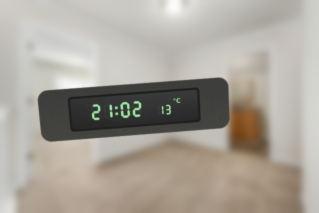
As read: 21h02
